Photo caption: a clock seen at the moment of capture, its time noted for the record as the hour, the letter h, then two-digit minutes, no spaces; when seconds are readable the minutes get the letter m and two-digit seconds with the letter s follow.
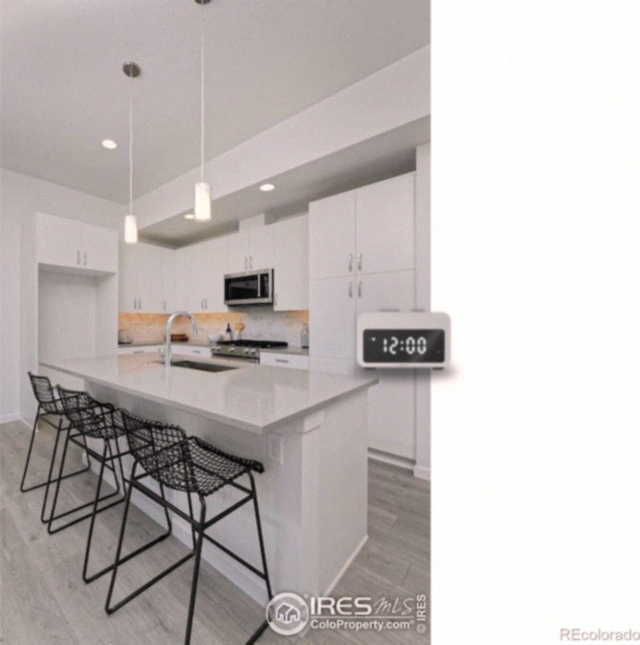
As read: 12h00
